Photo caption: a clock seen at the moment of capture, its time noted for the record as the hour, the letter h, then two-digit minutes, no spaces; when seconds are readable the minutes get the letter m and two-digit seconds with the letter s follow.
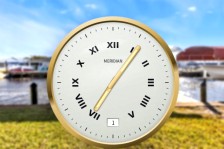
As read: 7h06
